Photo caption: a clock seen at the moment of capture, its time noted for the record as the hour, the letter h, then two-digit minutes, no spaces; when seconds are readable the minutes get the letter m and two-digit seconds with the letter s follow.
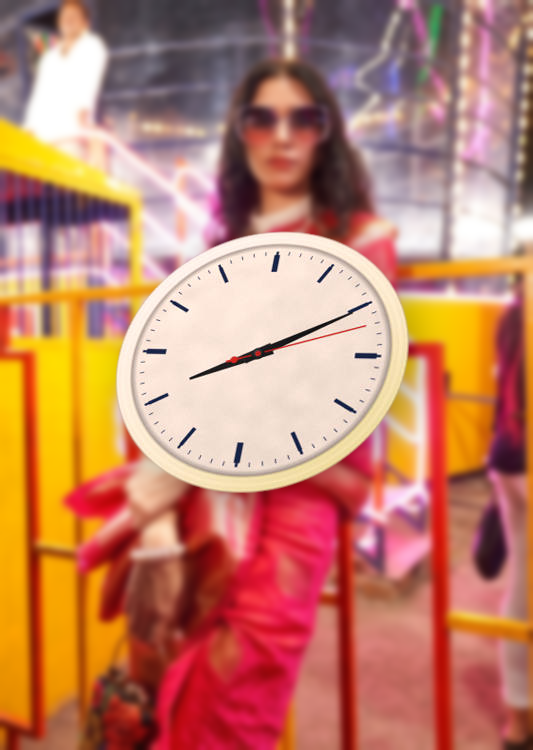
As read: 8h10m12s
